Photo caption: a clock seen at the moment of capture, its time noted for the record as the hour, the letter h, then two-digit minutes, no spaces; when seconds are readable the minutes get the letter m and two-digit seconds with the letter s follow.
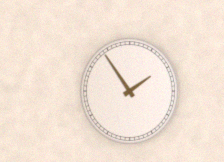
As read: 1h54
